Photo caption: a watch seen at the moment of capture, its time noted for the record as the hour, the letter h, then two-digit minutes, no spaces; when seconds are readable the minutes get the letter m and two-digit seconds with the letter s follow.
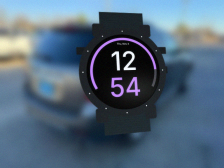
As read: 12h54
